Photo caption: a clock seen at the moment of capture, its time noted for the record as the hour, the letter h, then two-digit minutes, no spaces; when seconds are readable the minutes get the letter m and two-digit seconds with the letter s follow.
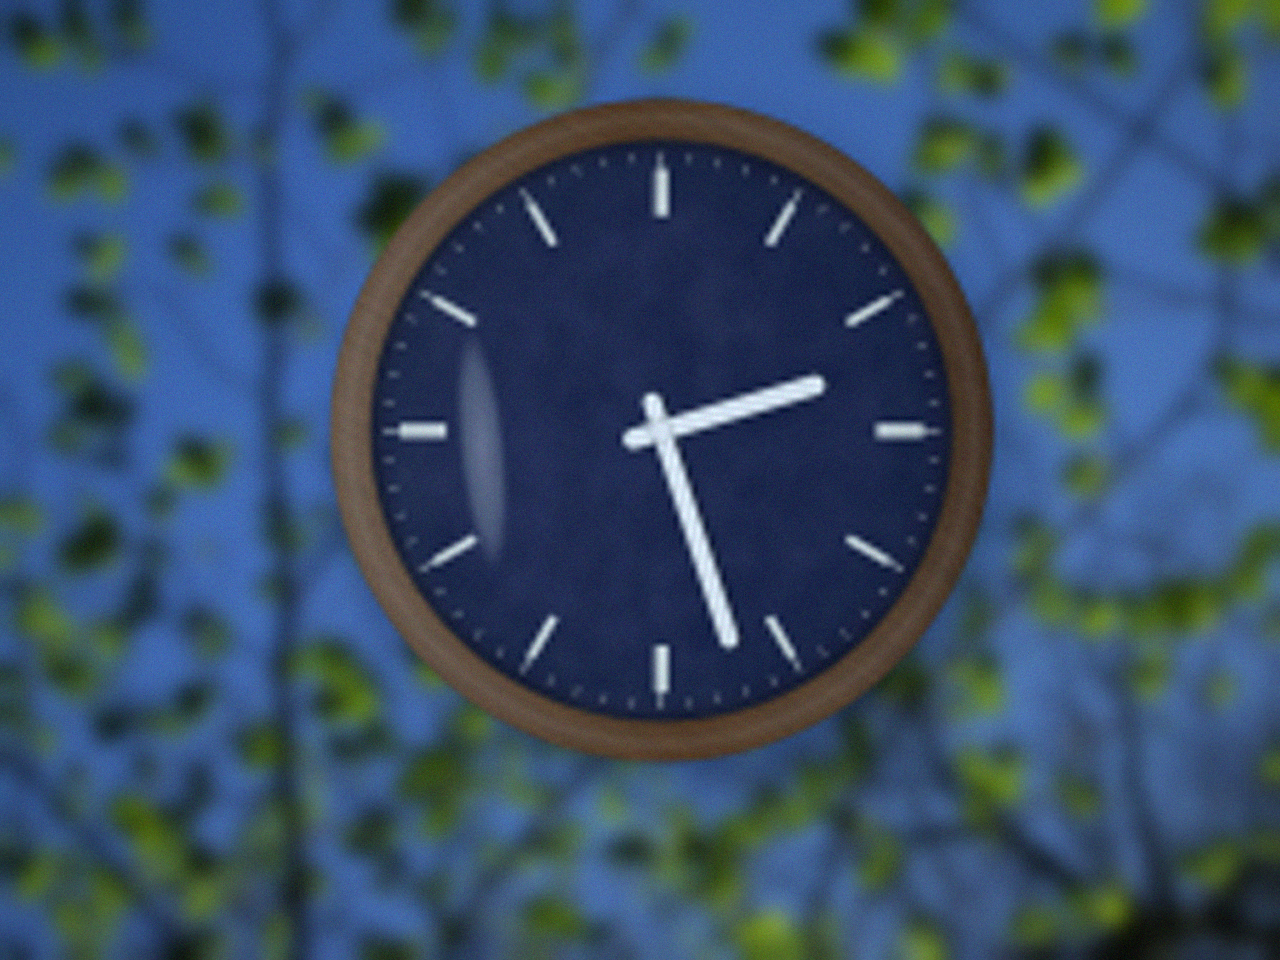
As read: 2h27
